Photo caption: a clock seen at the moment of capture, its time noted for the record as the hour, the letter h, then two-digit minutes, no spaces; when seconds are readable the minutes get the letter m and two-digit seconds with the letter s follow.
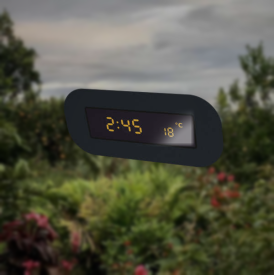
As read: 2h45
